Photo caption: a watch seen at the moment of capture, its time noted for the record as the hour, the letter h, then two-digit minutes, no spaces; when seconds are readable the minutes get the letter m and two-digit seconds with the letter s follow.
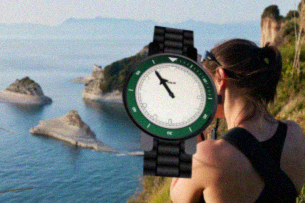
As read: 10h54
